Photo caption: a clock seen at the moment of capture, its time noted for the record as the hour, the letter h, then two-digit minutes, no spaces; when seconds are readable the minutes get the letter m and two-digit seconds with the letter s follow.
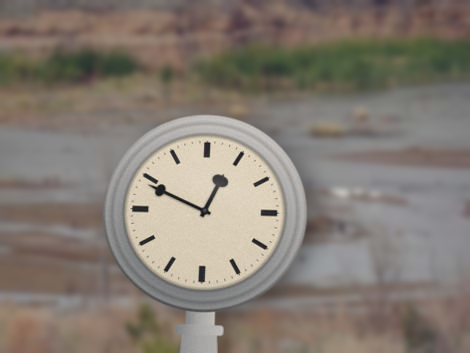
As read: 12h49
